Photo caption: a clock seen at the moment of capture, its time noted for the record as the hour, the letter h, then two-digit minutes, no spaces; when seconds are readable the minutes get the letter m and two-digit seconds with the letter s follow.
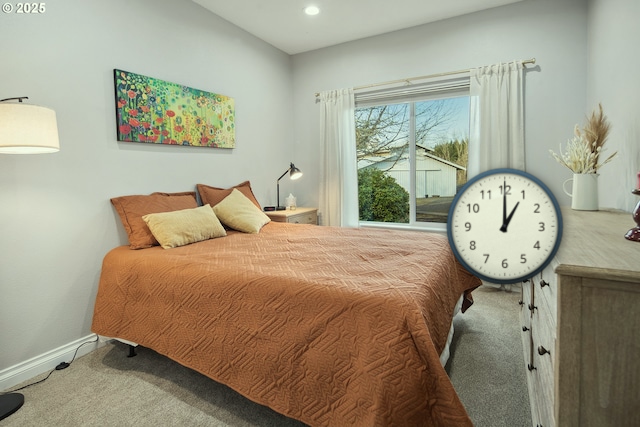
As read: 1h00
